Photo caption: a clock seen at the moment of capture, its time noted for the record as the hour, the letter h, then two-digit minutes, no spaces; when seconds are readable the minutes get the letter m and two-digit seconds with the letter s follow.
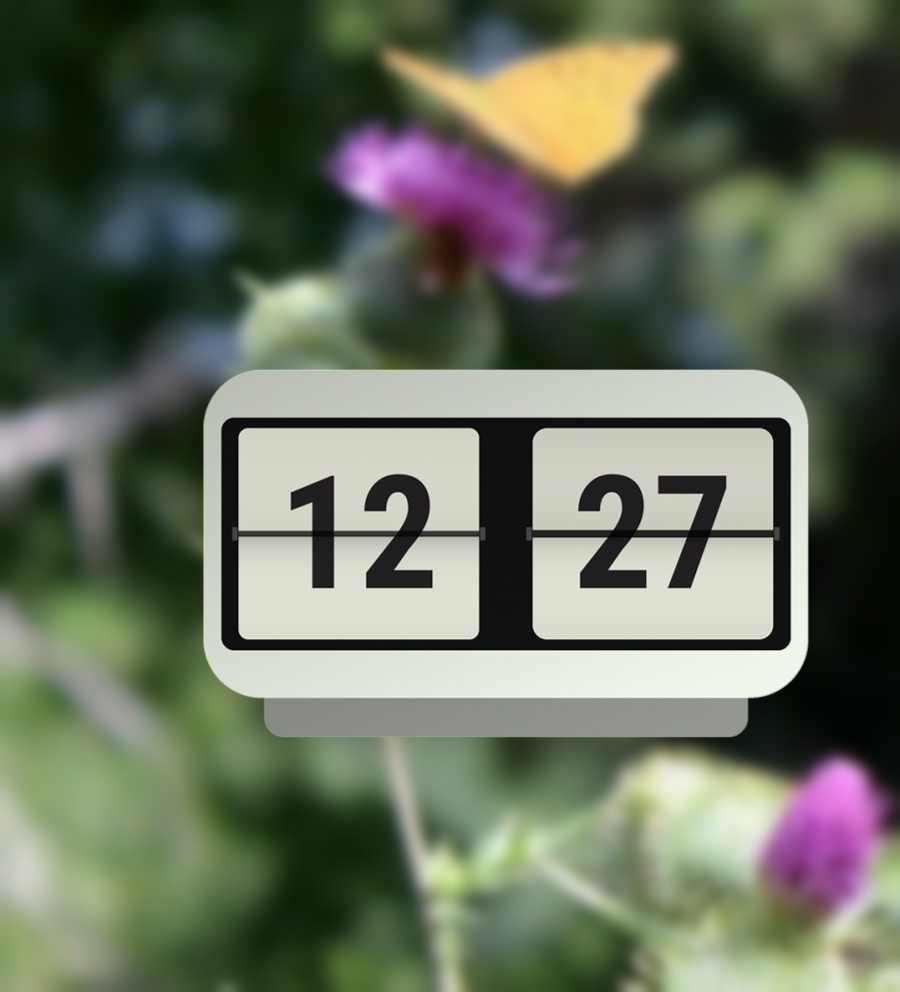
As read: 12h27
